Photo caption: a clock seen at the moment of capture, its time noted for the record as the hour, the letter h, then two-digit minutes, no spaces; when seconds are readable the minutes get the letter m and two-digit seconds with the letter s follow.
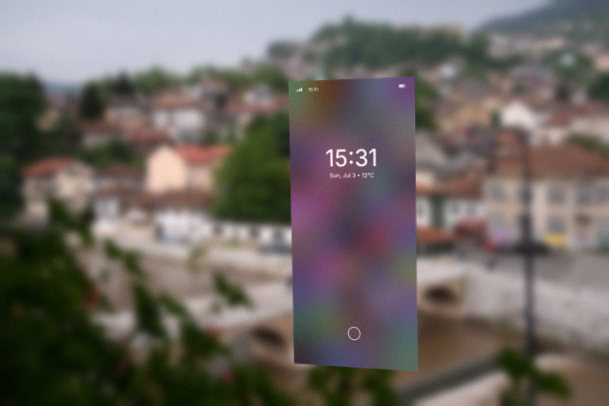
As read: 15h31
